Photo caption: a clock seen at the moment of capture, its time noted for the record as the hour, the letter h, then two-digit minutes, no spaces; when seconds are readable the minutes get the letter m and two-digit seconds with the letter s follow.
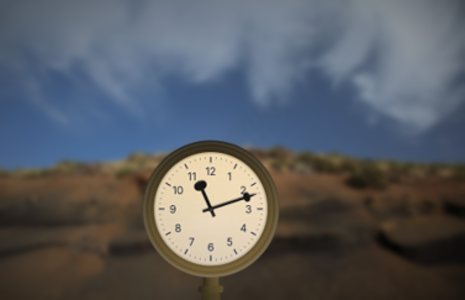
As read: 11h12
